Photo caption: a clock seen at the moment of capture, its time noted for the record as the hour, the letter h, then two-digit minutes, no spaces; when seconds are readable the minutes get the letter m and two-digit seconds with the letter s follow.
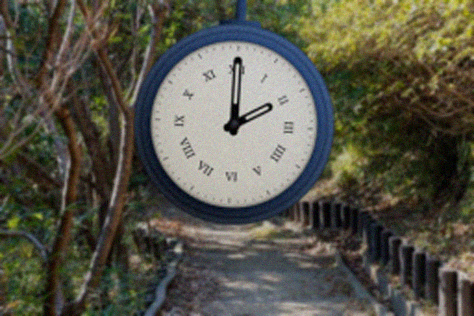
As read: 2h00
